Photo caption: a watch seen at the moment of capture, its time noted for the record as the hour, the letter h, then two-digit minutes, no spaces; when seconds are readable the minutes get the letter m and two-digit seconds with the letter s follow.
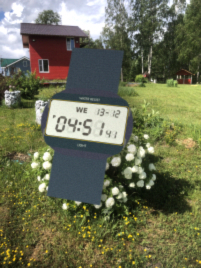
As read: 4h51
